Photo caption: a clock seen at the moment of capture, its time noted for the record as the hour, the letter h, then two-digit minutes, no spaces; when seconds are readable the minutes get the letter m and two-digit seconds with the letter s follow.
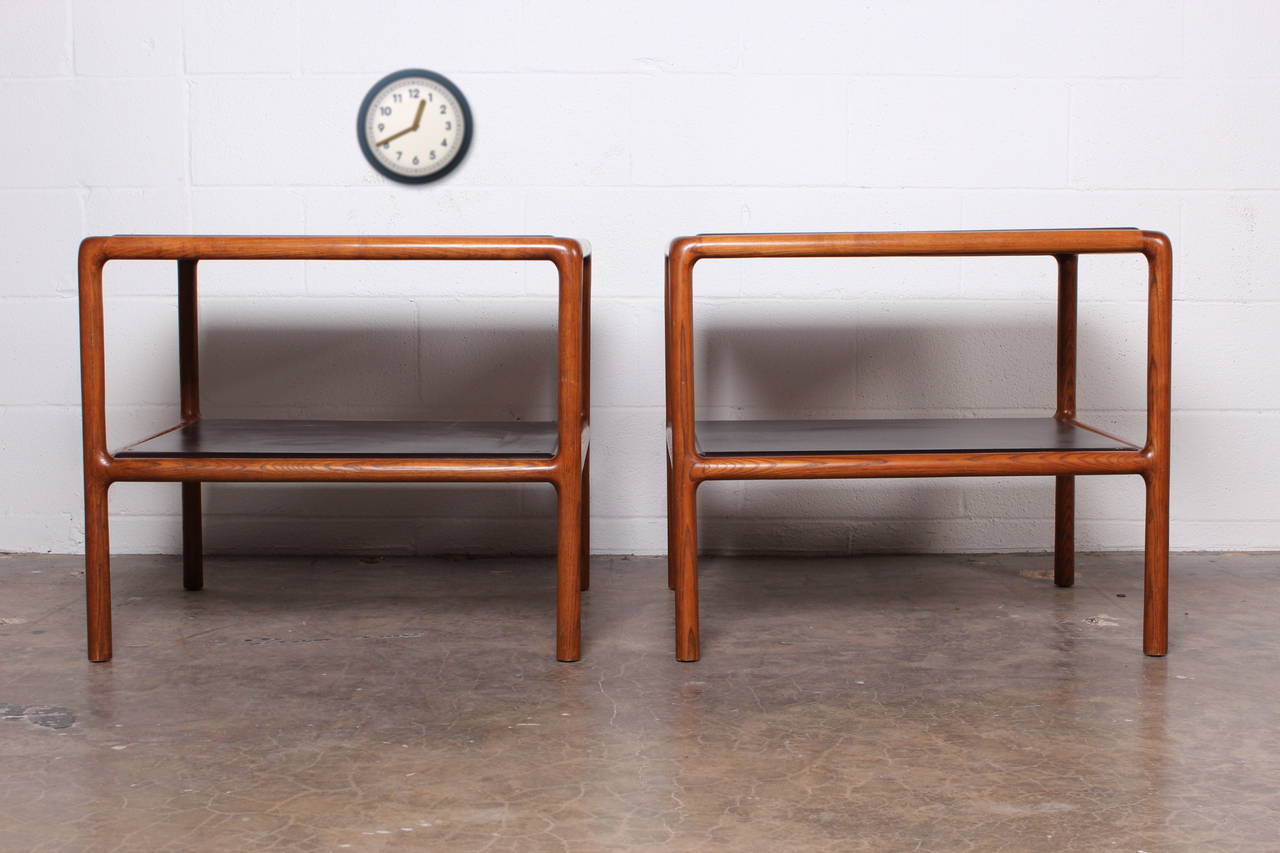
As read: 12h41
